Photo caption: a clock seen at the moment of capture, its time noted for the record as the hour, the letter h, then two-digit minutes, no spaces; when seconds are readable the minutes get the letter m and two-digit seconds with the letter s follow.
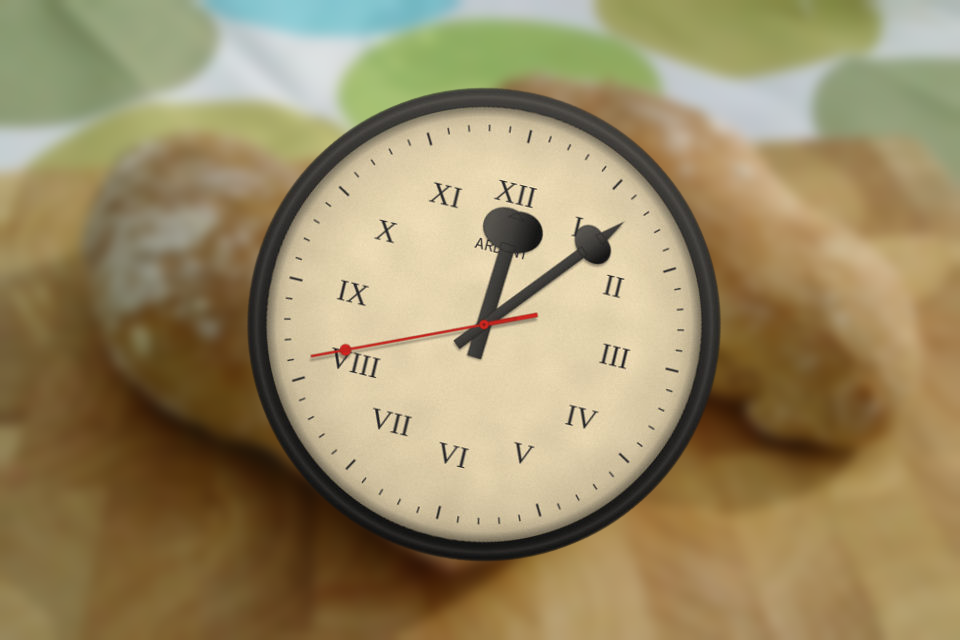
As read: 12h06m41s
